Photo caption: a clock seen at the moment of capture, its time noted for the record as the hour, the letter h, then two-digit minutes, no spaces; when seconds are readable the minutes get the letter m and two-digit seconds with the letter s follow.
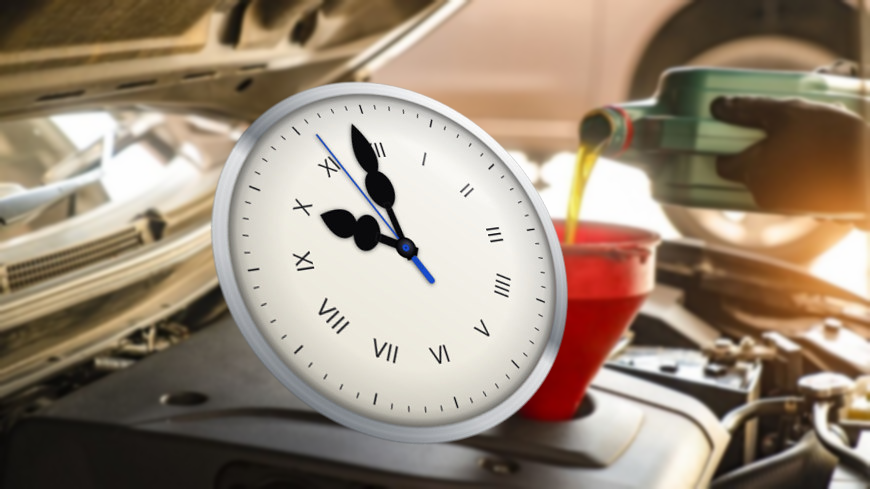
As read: 9h58m56s
